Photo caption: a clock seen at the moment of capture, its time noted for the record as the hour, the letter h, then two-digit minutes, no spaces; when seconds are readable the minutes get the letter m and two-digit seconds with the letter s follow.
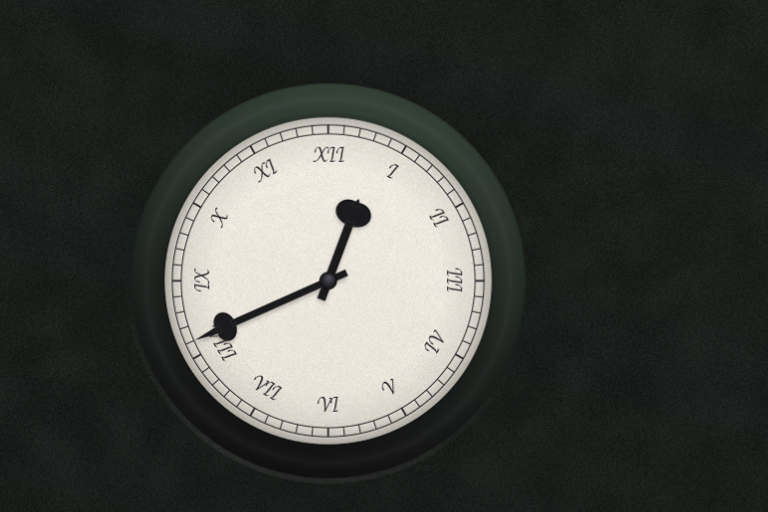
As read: 12h41
